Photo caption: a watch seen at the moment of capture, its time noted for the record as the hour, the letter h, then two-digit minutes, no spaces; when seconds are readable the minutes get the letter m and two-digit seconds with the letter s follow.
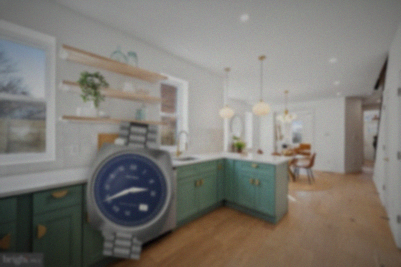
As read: 2h40
